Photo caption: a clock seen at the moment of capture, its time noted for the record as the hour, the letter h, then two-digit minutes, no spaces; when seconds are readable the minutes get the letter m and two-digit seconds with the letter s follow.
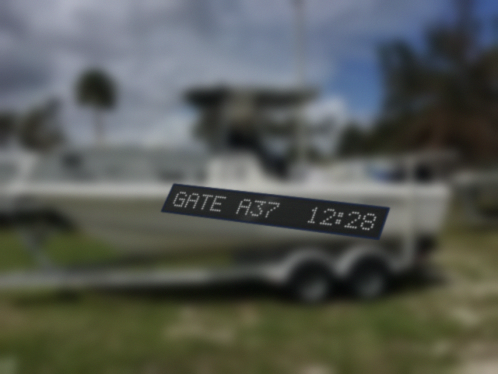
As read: 12h28
